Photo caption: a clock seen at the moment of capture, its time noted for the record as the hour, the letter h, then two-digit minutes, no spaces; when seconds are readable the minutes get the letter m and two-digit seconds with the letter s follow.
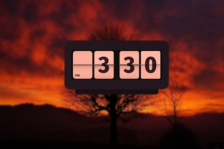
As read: 3h30
